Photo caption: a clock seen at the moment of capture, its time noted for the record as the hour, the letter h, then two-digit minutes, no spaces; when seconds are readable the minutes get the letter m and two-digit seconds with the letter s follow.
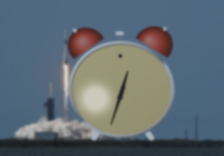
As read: 12h33
